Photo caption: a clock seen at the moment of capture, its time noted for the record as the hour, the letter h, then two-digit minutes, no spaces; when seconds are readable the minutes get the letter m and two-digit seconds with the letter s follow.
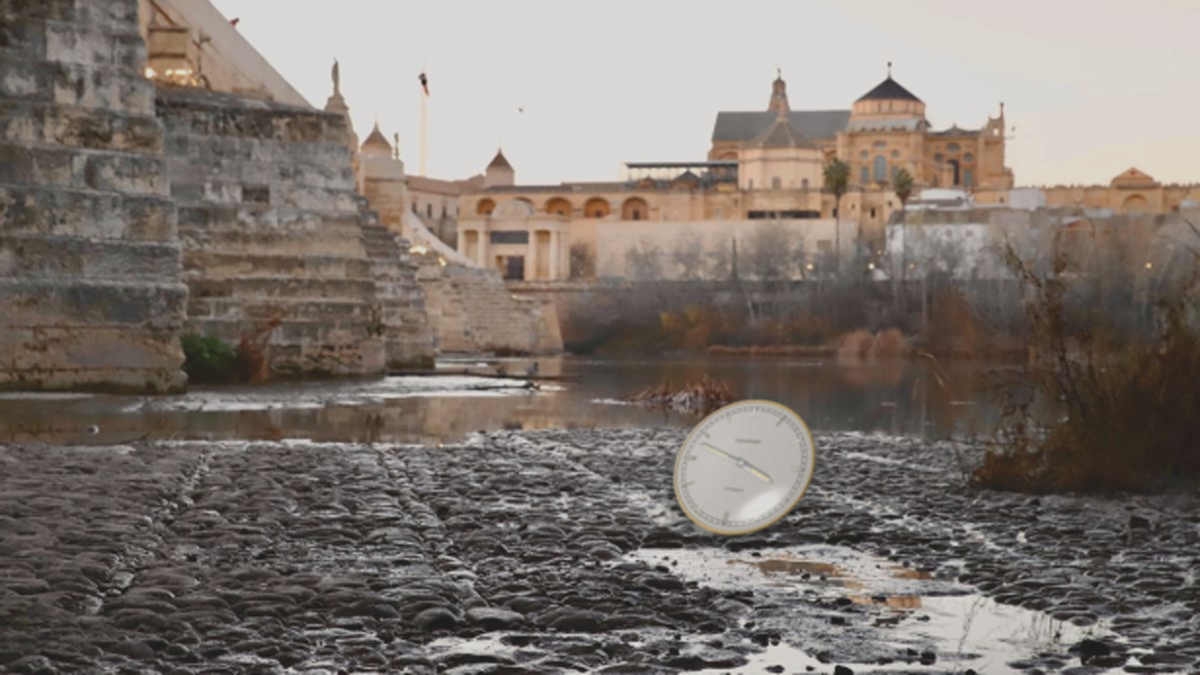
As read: 3h48
